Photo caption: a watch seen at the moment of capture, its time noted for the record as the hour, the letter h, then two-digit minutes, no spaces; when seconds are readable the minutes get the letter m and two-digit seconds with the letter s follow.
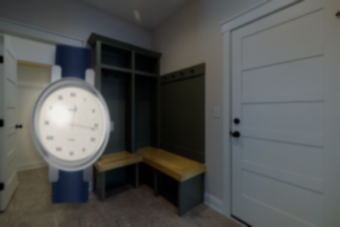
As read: 12h16
